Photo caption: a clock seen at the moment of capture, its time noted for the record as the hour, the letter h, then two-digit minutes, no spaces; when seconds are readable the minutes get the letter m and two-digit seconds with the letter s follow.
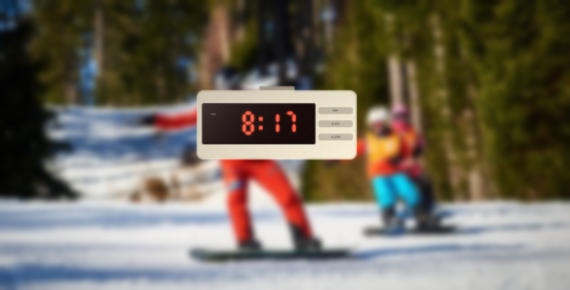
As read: 8h17
